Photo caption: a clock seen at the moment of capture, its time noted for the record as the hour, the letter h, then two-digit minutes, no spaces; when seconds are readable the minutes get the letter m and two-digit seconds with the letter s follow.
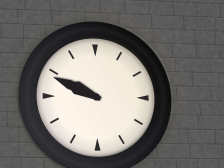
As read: 9h49
